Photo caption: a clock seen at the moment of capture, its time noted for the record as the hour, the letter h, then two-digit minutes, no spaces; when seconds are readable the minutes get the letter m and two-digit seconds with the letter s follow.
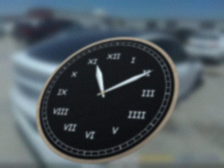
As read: 11h10
